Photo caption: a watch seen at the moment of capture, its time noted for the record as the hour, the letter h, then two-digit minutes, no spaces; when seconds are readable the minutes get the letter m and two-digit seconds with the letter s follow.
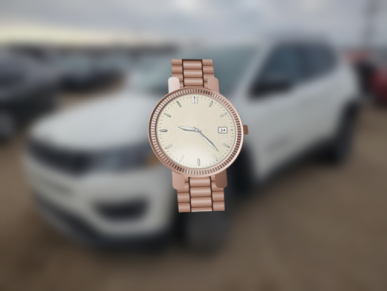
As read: 9h23
